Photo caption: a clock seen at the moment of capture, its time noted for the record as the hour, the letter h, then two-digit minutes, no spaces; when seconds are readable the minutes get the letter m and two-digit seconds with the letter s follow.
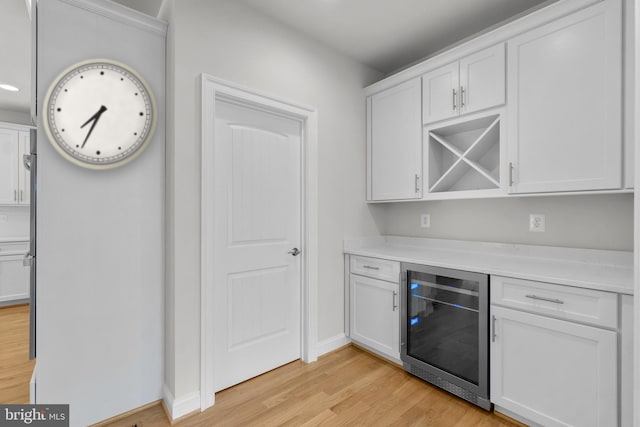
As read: 7h34
